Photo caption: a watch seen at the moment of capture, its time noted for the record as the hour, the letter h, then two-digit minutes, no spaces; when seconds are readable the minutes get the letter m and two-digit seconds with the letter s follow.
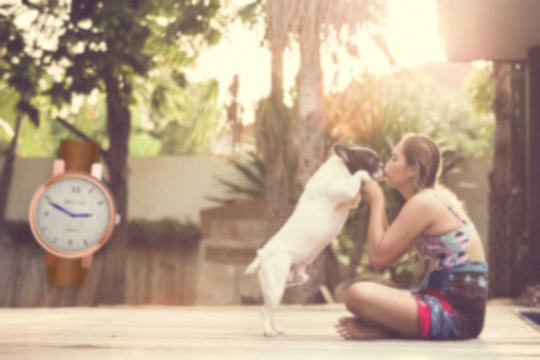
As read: 2h49
